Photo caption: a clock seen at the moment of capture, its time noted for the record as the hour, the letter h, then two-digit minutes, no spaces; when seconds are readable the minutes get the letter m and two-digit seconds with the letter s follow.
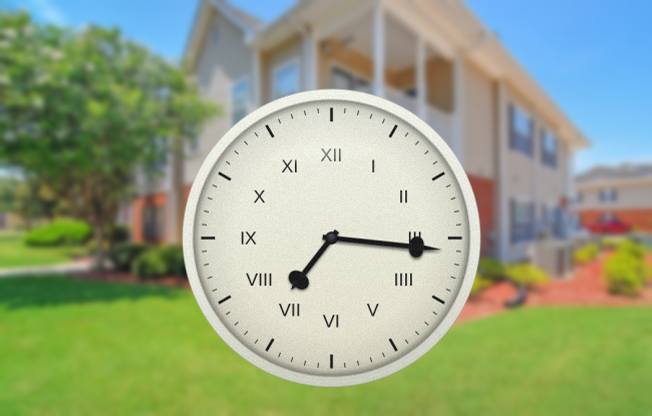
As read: 7h16
